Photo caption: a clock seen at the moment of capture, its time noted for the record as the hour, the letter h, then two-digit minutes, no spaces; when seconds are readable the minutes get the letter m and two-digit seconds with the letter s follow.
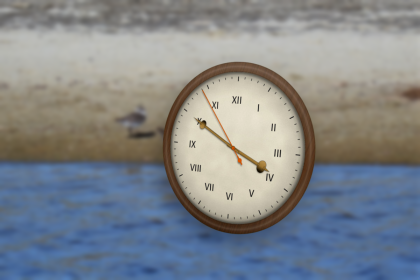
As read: 3h49m54s
